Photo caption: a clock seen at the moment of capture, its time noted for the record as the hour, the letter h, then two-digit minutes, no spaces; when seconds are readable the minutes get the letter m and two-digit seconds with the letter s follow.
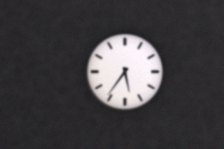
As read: 5h36
